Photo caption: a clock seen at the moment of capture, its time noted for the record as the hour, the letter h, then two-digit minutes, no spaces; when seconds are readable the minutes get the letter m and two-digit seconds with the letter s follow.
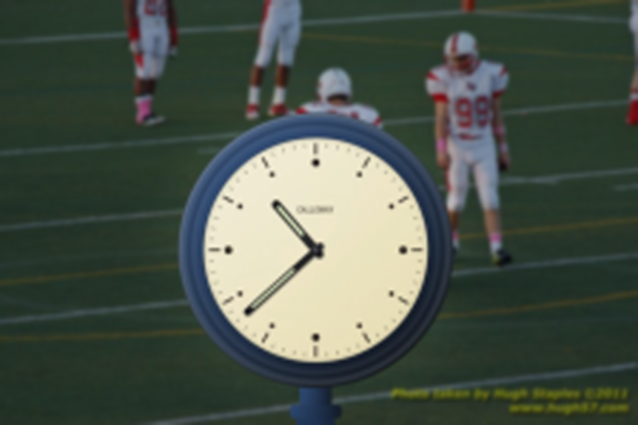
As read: 10h38
